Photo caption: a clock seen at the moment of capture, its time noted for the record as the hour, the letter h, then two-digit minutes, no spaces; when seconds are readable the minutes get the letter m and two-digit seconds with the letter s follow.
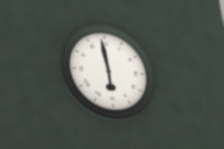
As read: 5h59
